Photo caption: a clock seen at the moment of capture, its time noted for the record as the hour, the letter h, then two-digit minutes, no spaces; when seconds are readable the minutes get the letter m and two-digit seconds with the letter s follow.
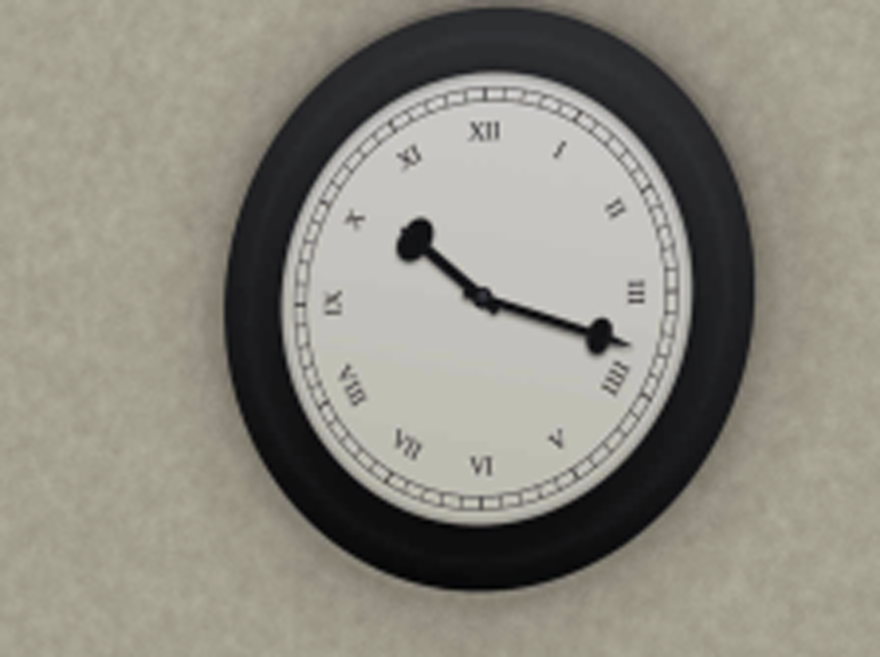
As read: 10h18
